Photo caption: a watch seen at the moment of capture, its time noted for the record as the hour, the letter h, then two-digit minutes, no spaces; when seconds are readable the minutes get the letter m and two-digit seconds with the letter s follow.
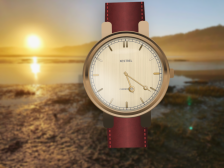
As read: 5h21
